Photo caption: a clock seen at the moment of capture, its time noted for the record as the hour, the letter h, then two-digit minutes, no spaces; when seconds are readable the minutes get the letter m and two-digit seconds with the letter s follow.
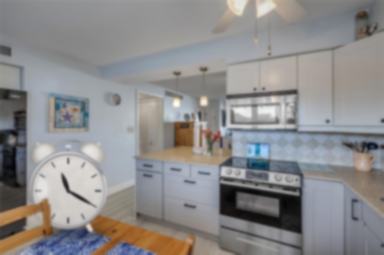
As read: 11h20
